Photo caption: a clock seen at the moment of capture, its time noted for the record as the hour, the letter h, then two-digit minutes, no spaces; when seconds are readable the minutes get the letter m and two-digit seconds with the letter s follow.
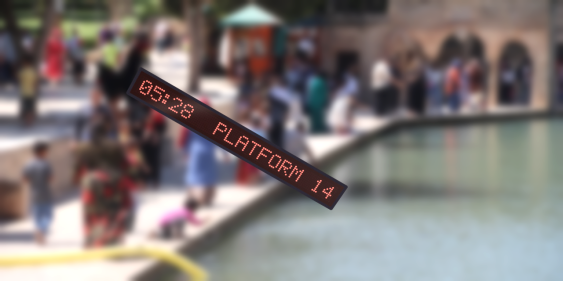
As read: 5h28
